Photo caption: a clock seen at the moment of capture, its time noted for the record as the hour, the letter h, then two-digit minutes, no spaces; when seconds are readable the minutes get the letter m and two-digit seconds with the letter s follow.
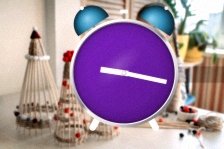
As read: 9h17
